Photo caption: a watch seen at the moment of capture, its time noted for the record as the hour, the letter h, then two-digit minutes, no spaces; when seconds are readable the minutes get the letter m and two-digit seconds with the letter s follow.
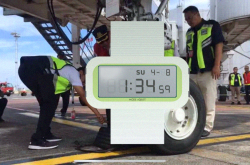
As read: 1h34m59s
